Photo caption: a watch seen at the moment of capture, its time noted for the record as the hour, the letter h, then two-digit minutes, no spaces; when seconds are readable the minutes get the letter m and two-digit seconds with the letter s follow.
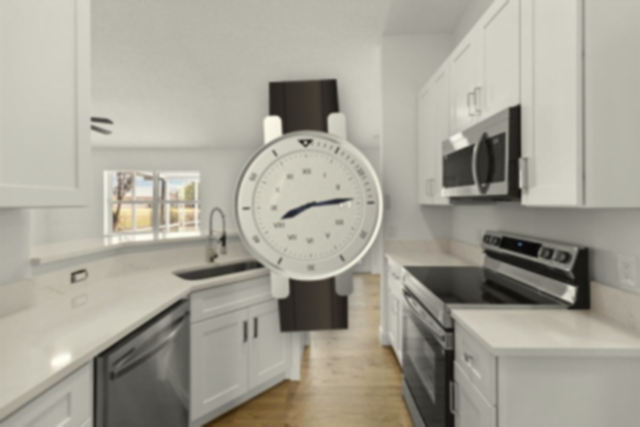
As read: 8h14
